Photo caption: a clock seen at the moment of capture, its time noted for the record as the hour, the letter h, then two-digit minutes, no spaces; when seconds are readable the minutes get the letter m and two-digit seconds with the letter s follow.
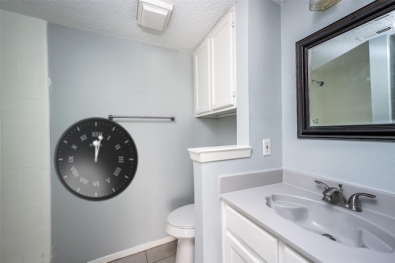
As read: 12h02
